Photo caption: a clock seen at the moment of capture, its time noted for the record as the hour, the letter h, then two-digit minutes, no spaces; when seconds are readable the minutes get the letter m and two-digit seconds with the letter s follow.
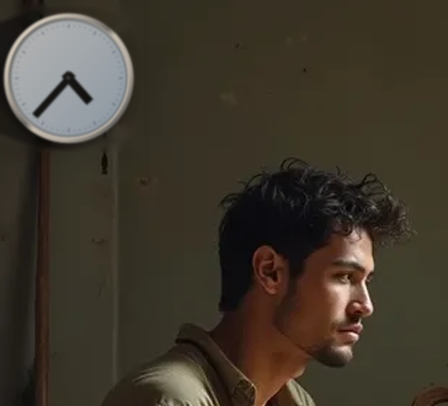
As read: 4h37
